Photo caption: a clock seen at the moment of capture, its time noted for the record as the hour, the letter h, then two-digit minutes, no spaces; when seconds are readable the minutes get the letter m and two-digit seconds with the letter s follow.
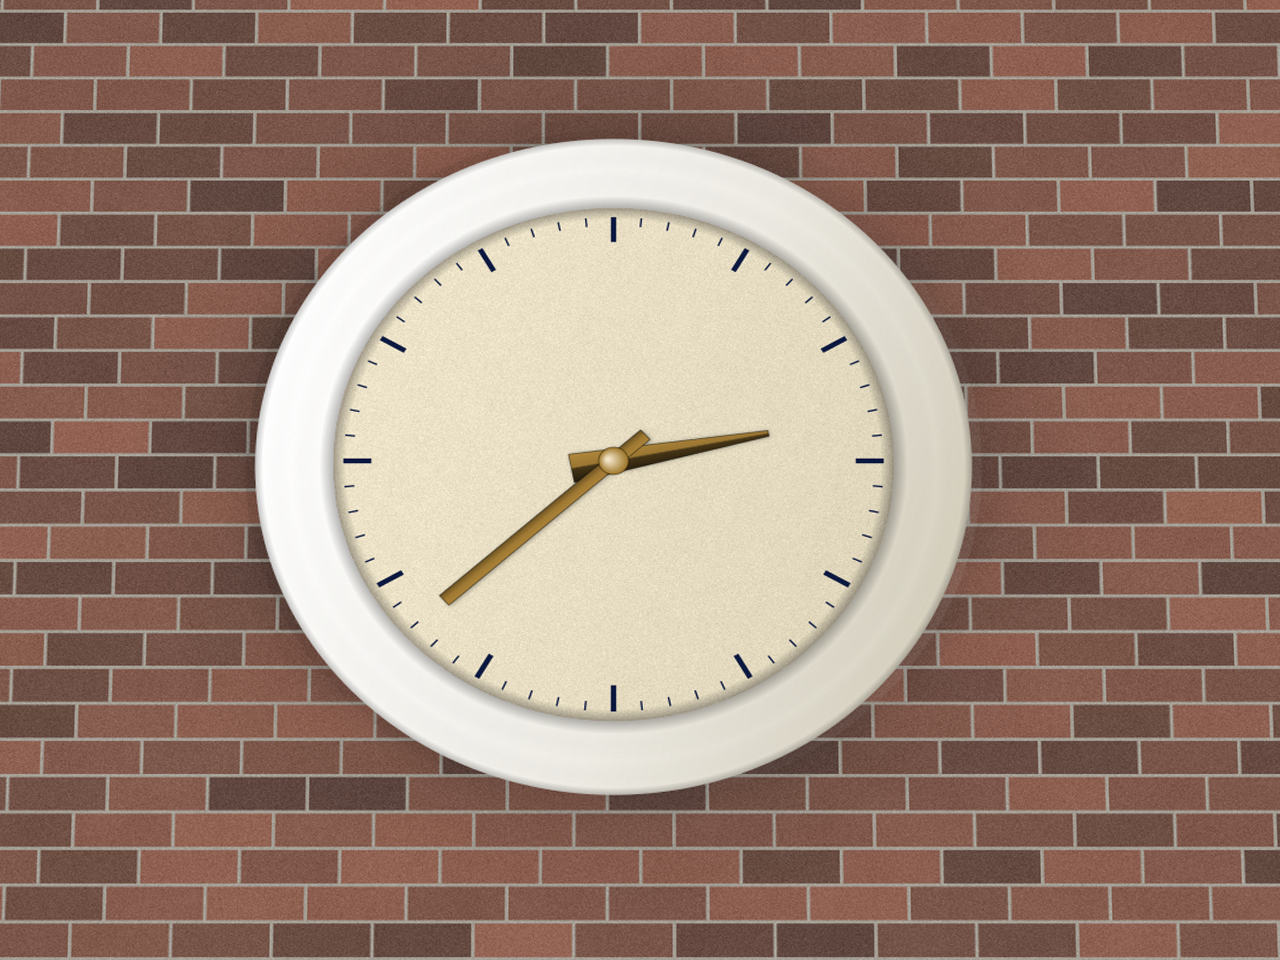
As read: 2h38
